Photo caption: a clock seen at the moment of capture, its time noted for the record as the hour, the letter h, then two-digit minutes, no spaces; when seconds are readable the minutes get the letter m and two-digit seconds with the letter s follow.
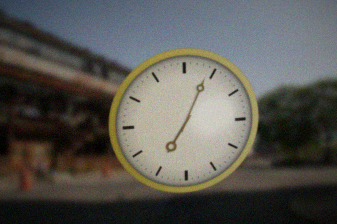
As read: 7h04
